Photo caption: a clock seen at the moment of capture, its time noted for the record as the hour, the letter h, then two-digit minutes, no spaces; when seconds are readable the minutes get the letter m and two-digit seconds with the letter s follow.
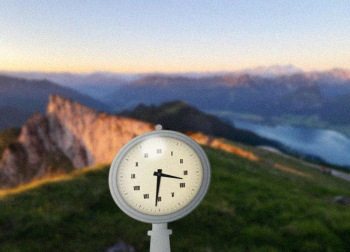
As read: 3h31
